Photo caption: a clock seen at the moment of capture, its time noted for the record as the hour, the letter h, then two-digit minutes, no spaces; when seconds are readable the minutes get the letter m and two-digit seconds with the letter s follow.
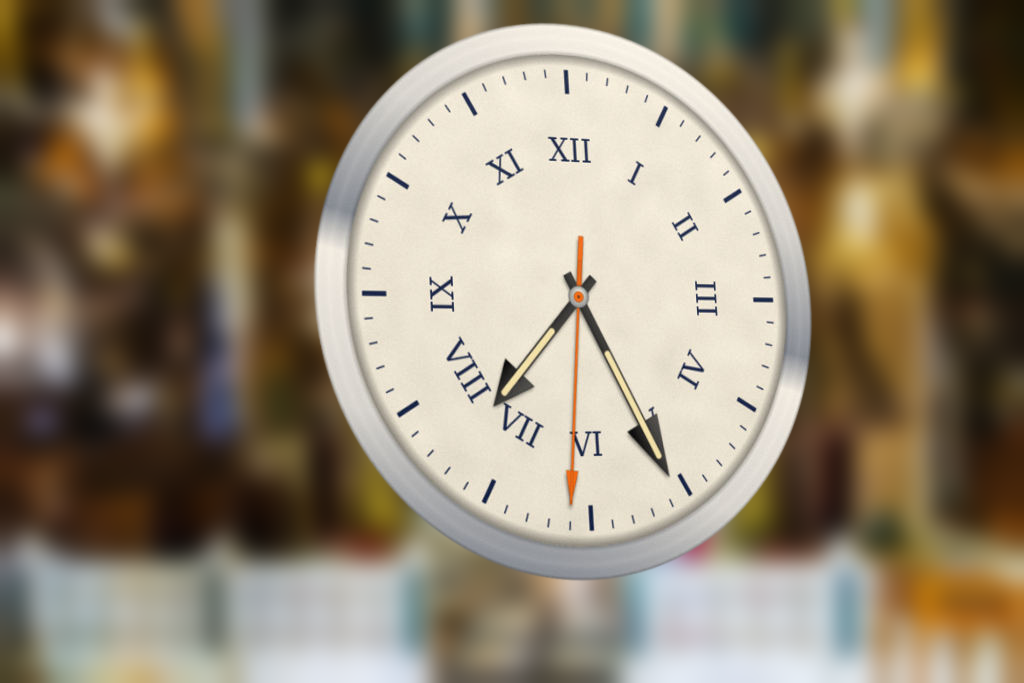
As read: 7h25m31s
